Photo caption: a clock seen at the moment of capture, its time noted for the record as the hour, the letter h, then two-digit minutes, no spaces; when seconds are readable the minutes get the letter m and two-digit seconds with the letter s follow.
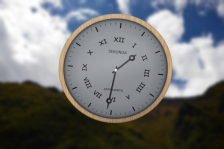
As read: 1h31
